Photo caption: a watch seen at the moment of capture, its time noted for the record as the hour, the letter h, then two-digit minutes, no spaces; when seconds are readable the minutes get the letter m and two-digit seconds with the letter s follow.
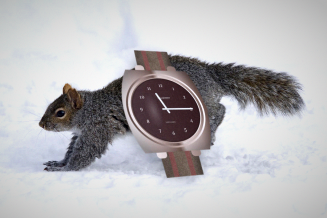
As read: 11h15
